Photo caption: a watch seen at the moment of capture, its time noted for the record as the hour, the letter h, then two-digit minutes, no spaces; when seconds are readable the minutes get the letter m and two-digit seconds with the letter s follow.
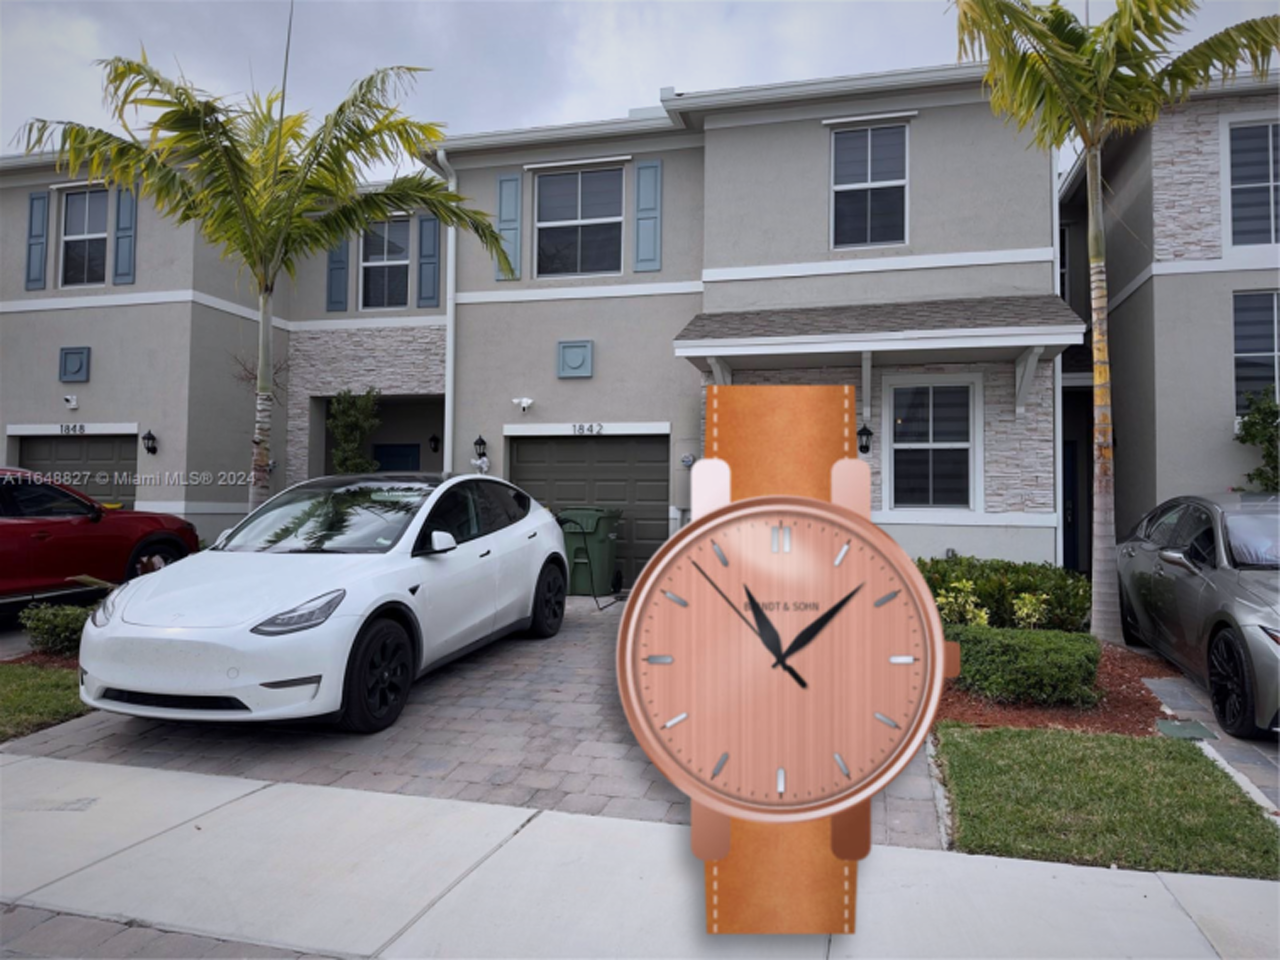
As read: 11h07m53s
